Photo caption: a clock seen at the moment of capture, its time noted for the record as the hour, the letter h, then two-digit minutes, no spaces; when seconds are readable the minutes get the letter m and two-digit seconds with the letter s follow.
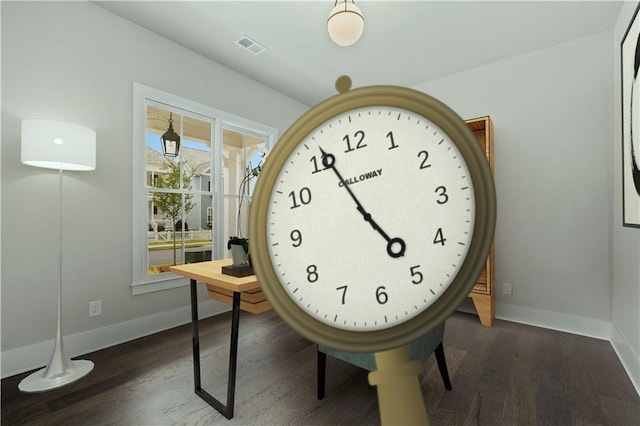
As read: 4h56
